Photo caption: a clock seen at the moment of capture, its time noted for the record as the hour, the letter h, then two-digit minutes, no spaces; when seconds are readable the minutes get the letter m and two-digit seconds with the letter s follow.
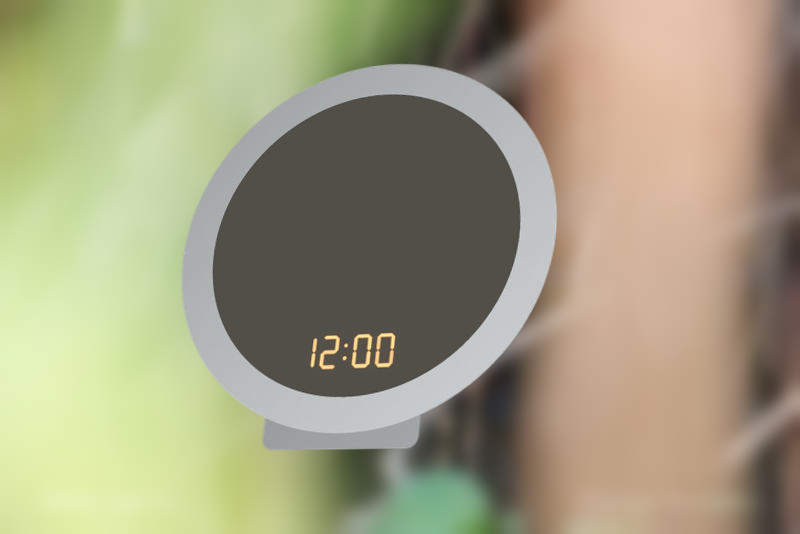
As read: 12h00
